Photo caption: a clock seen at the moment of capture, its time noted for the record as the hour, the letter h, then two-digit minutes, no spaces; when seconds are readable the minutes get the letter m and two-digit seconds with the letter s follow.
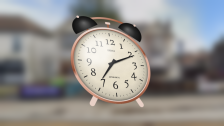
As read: 7h11
